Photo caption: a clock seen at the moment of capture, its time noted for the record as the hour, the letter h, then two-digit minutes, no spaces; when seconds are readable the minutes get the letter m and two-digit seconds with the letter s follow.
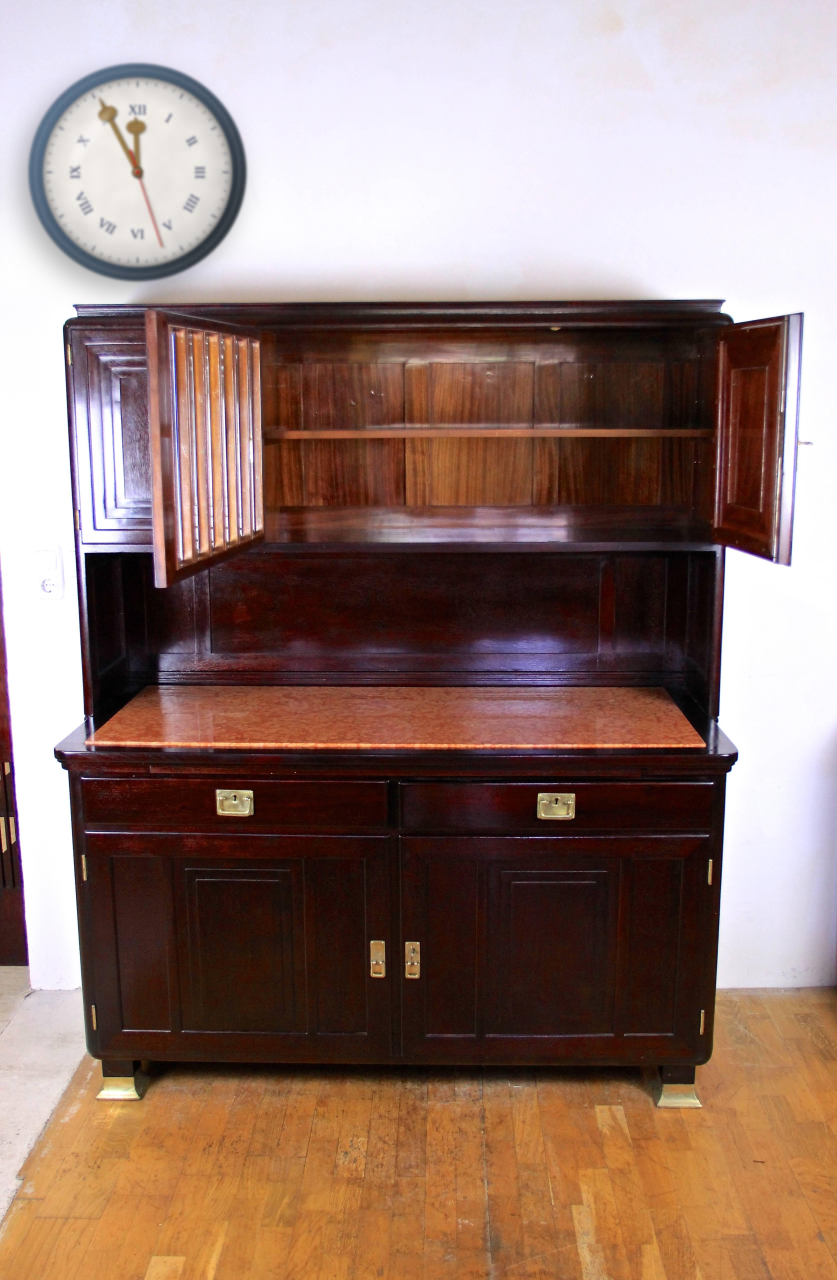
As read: 11h55m27s
